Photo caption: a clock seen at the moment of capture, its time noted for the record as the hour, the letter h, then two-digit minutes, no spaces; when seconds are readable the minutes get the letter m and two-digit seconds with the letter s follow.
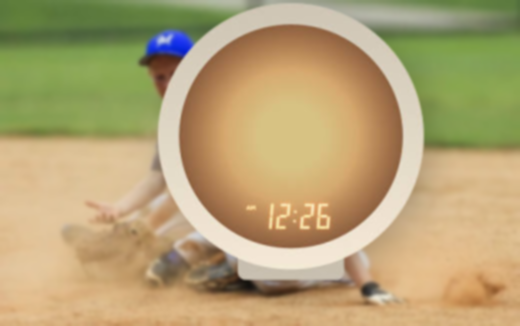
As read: 12h26
